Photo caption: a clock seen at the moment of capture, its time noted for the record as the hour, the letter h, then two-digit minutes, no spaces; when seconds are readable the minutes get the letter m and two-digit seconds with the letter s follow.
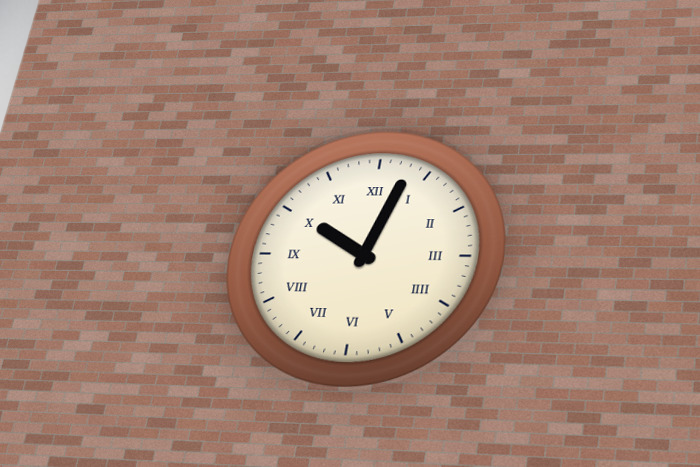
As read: 10h03
